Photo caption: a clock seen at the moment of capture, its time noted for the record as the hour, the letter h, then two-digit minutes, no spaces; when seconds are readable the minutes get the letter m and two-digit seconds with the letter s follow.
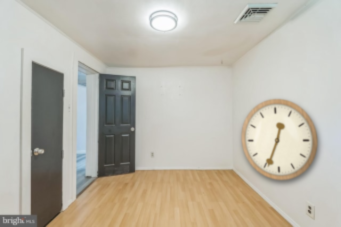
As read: 12h34
